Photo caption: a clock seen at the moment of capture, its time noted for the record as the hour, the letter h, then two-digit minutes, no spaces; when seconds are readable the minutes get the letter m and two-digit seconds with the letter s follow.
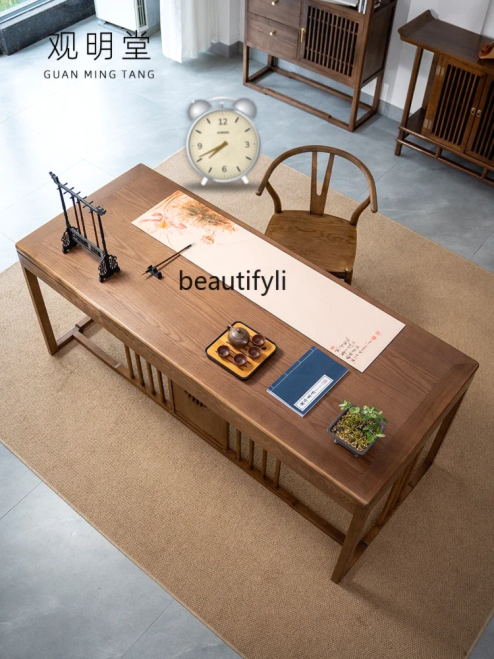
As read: 7h41
